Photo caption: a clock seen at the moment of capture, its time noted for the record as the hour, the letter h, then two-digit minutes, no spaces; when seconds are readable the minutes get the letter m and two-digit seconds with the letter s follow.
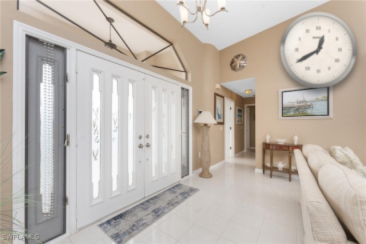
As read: 12h40
